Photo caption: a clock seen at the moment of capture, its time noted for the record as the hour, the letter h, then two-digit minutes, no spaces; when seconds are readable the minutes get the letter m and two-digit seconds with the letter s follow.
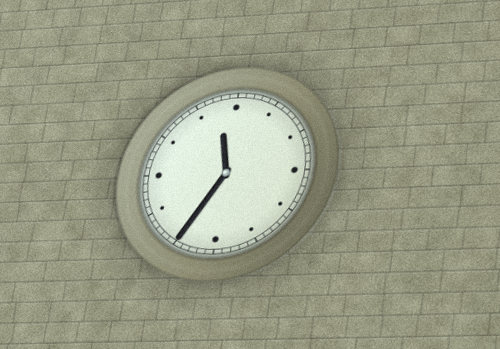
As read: 11h35
